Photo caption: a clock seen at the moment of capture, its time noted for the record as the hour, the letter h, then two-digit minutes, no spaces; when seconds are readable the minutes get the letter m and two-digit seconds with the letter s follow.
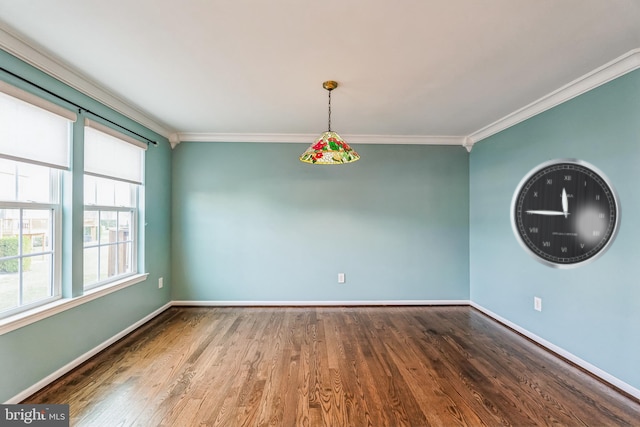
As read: 11h45
